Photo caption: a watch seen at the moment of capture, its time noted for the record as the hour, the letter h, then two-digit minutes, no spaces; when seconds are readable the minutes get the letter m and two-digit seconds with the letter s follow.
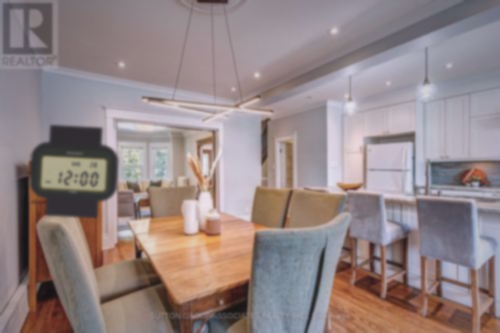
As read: 12h00
